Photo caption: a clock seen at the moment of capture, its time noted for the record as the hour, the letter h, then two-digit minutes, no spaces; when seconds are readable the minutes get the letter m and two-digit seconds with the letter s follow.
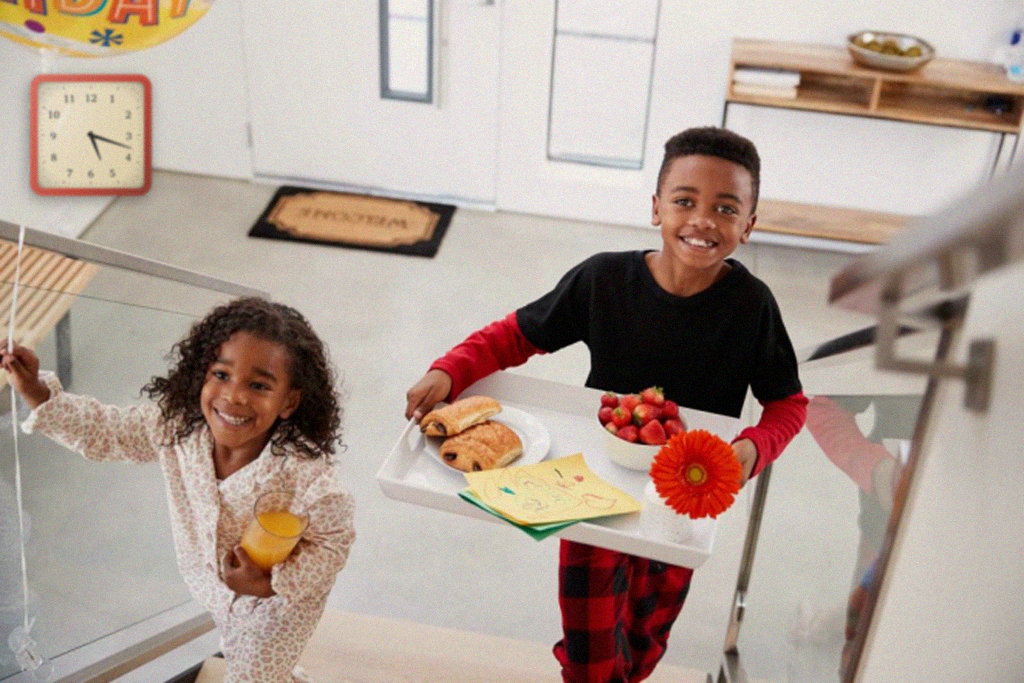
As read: 5h18
